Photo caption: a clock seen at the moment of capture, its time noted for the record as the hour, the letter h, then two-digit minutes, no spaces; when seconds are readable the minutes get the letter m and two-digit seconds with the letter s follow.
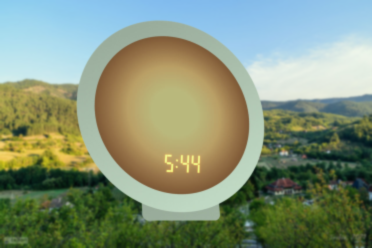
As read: 5h44
